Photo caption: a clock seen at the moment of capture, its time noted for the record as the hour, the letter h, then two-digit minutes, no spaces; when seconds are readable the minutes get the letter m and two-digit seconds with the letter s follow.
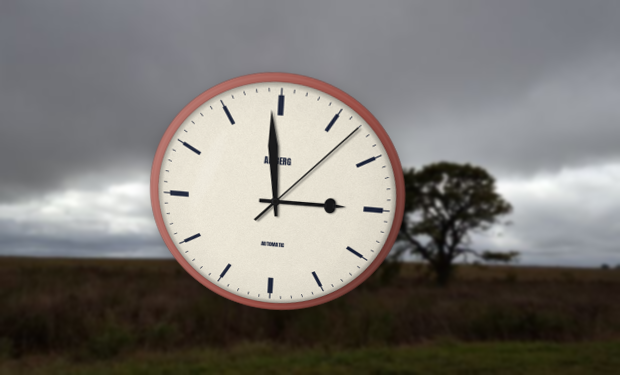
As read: 2h59m07s
